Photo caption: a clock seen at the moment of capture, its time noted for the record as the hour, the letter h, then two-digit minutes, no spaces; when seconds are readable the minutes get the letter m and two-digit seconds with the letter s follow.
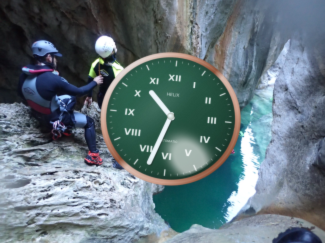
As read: 10h33
